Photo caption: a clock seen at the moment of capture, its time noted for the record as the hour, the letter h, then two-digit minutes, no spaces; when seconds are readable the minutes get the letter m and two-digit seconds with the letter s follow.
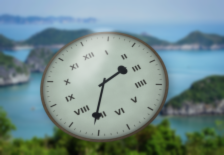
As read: 2h36
